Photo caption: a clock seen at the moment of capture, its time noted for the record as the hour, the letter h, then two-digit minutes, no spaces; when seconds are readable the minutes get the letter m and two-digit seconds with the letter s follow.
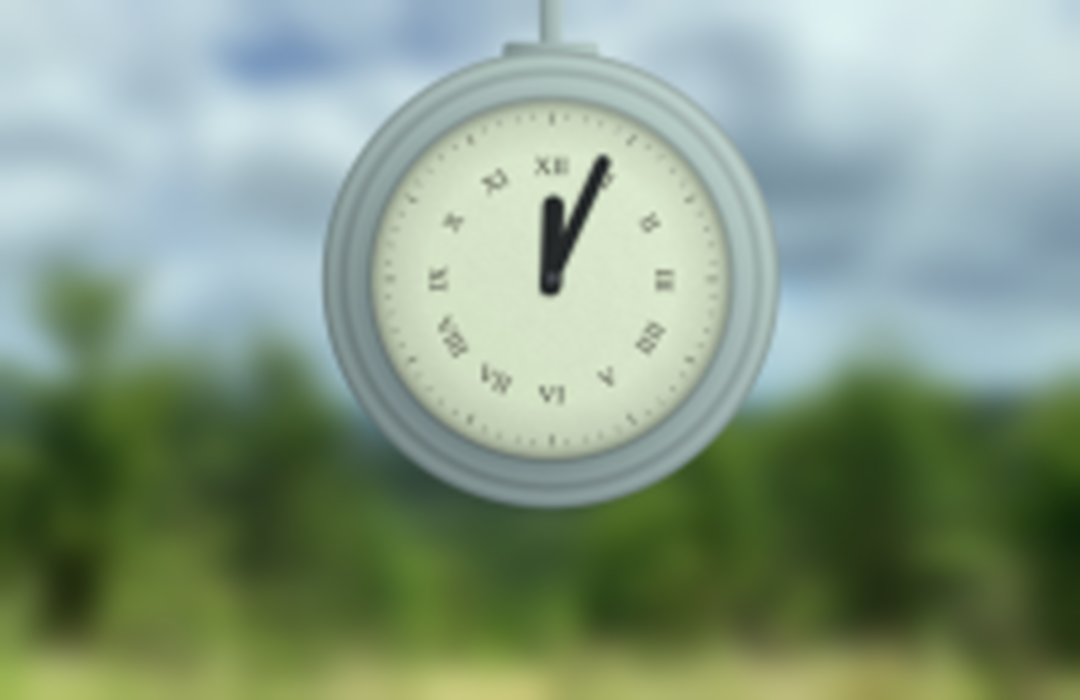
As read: 12h04
